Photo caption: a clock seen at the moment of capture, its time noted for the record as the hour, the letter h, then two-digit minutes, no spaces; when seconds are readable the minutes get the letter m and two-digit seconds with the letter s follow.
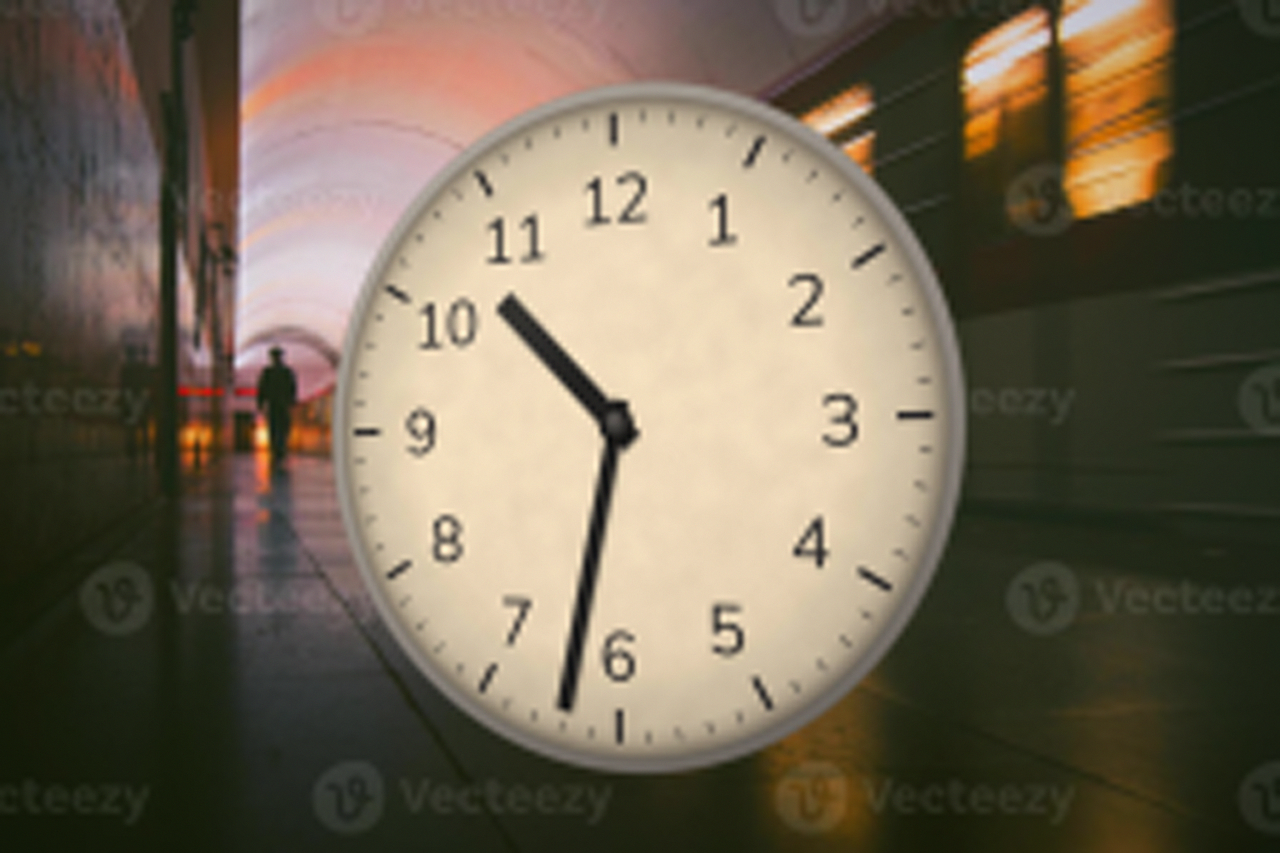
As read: 10h32
